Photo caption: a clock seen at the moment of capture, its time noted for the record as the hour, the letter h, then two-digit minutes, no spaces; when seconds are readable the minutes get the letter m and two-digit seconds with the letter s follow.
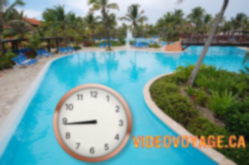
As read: 8h44
